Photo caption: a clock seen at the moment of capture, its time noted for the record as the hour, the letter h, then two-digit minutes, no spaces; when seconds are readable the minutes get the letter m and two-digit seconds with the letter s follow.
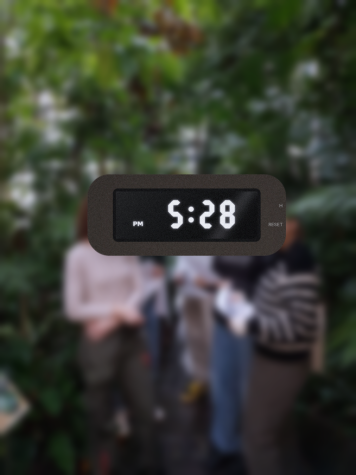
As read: 5h28
